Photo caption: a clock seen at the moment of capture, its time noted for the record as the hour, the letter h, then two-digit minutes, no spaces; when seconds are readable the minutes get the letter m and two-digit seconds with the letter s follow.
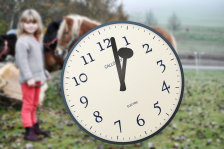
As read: 1h02
